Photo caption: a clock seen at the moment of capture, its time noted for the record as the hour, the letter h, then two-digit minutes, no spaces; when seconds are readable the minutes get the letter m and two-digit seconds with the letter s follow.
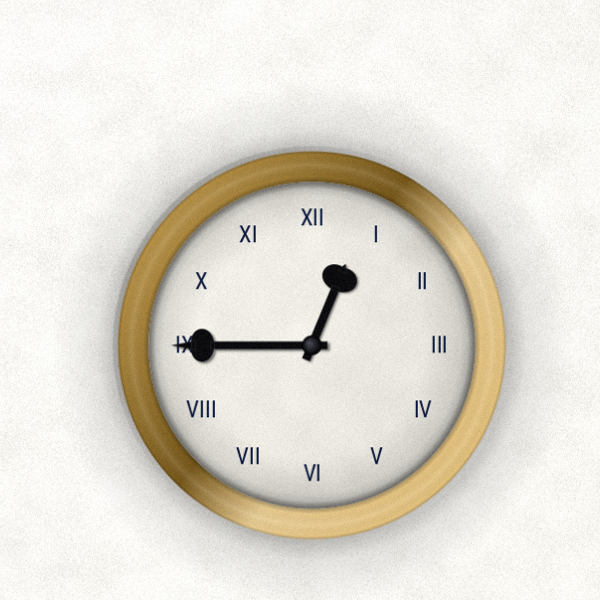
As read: 12h45
